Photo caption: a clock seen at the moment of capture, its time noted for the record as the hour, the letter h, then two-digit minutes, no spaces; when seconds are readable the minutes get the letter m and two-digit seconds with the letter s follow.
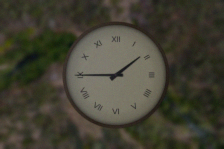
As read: 1h45
